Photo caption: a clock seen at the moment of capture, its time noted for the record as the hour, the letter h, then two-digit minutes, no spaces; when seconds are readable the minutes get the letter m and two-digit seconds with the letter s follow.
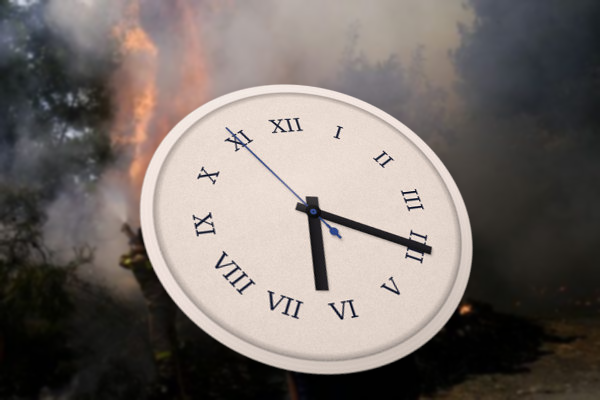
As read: 6h19m55s
